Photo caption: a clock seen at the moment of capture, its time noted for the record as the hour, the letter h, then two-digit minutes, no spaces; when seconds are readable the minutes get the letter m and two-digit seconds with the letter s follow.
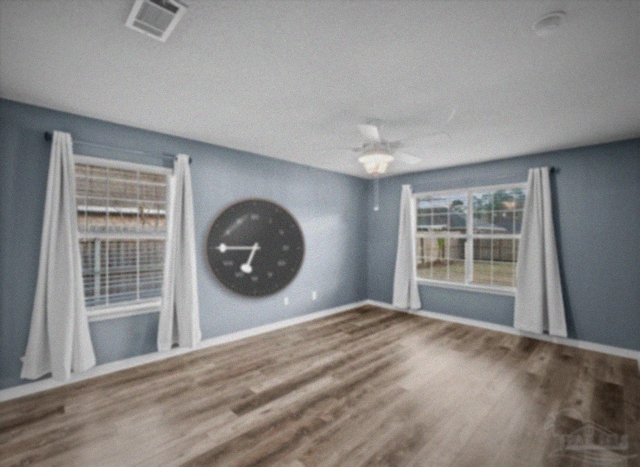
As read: 6h45
